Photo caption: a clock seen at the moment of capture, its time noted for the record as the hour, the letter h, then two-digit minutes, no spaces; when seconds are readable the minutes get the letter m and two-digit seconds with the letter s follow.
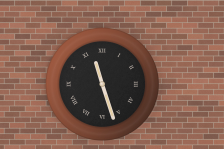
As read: 11h27
